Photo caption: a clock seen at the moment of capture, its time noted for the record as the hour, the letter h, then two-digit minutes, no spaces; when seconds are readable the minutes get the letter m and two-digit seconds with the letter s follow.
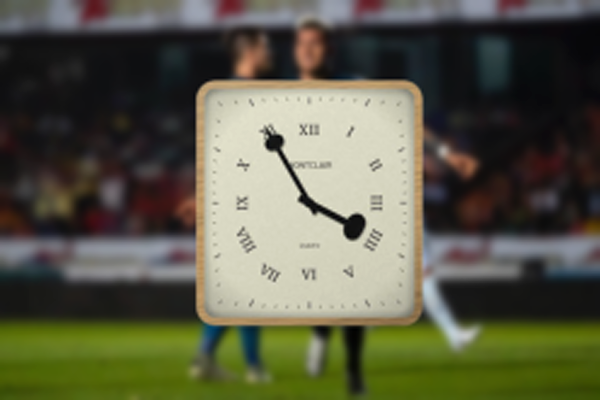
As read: 3h55
